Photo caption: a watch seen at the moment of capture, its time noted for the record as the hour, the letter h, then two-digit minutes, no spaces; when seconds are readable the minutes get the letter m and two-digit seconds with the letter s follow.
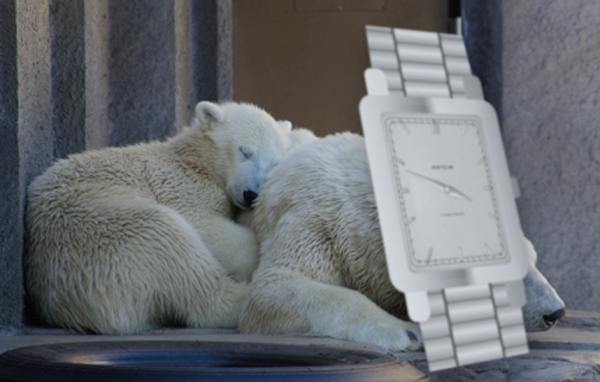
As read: 3h49
